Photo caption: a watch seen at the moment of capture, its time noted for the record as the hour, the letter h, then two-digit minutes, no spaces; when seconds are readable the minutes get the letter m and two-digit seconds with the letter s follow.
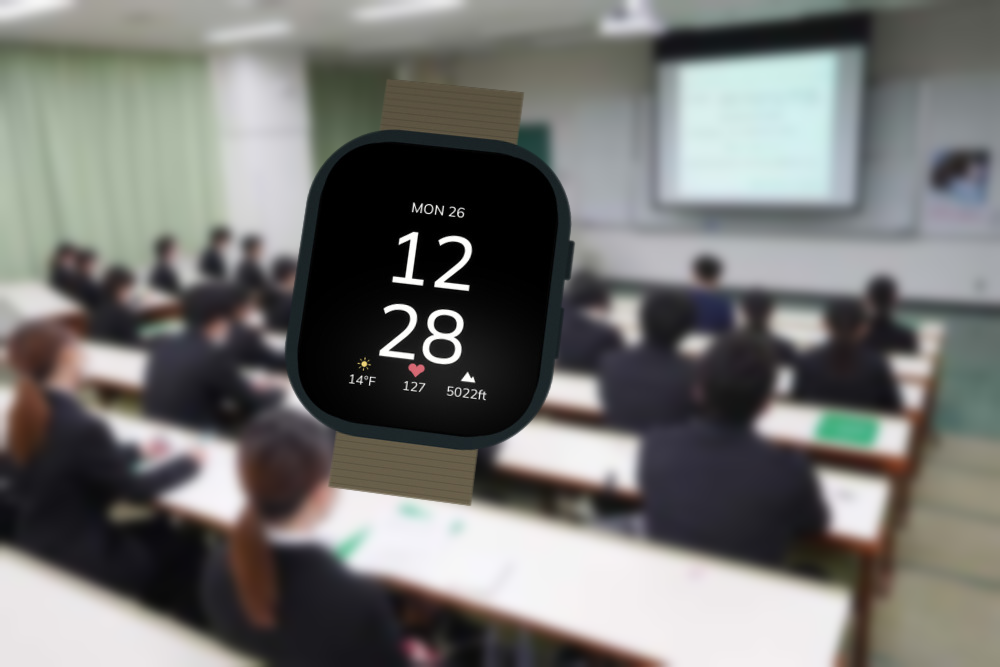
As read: 12h28
